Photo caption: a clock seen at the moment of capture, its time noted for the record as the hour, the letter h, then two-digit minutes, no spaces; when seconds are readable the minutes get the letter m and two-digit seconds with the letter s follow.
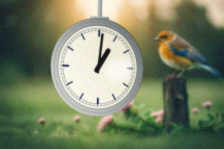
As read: 1h01
